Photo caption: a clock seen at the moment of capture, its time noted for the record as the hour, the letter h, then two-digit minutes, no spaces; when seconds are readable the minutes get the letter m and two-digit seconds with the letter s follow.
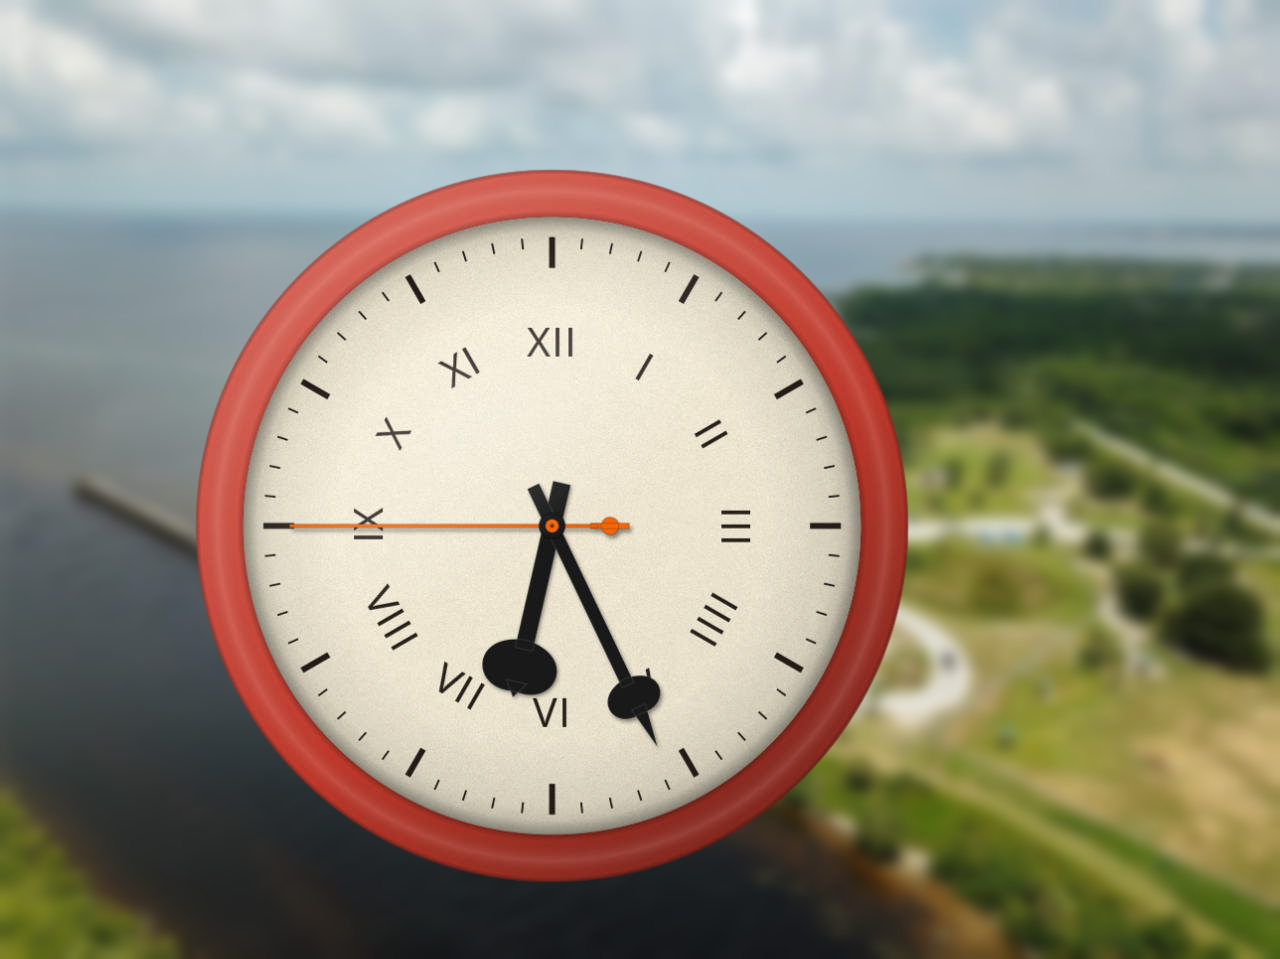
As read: 6h25m45s
